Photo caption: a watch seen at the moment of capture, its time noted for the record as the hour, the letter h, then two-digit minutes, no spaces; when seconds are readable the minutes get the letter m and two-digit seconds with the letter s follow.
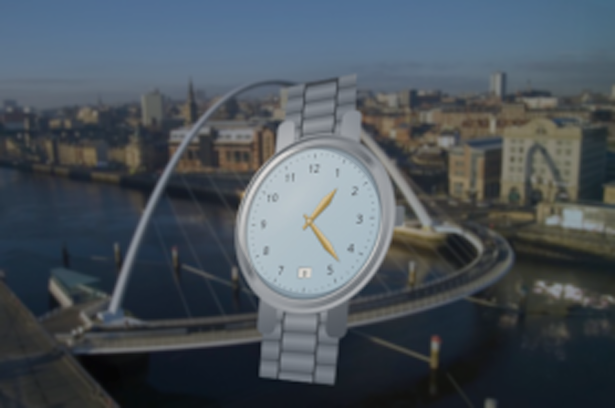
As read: 1h23
